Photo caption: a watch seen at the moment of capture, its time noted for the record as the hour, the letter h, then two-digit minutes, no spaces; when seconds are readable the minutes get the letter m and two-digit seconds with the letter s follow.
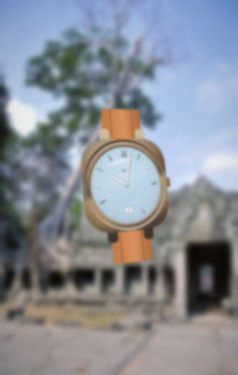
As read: 10h02
